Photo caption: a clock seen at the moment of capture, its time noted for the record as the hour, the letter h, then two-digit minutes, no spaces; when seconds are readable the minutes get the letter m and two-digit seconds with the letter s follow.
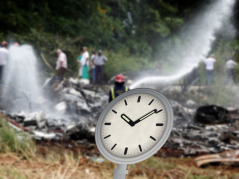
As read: 10h09
